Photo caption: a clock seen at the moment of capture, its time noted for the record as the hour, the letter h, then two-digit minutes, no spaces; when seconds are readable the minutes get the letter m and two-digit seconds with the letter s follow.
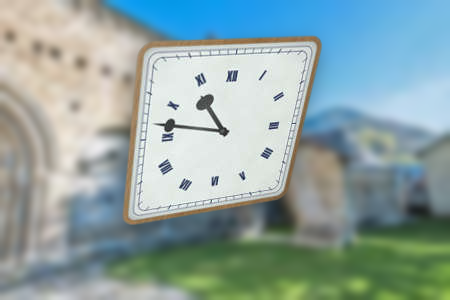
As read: 10h47
